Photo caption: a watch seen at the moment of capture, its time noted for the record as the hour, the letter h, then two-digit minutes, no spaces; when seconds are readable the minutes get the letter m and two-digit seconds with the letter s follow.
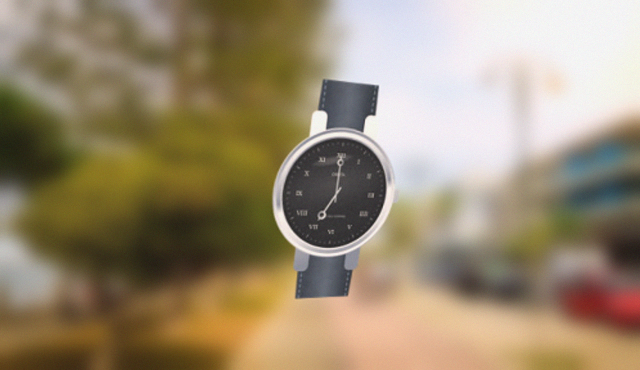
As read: 7h00
